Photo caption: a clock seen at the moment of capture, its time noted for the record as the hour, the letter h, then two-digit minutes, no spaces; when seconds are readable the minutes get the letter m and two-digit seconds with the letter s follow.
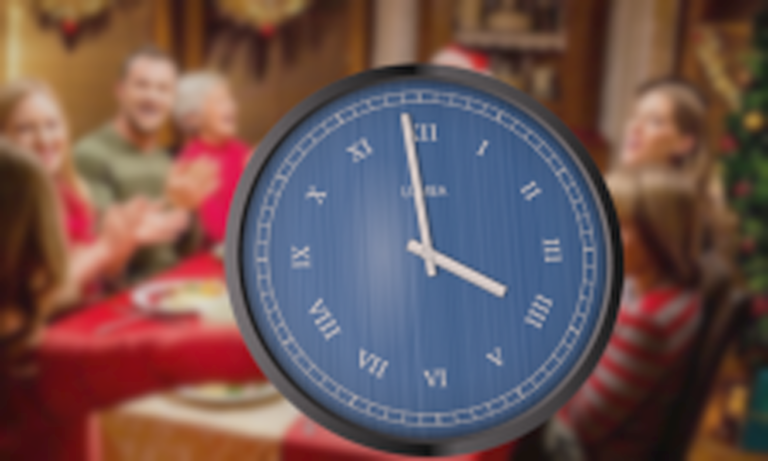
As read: 3h59
